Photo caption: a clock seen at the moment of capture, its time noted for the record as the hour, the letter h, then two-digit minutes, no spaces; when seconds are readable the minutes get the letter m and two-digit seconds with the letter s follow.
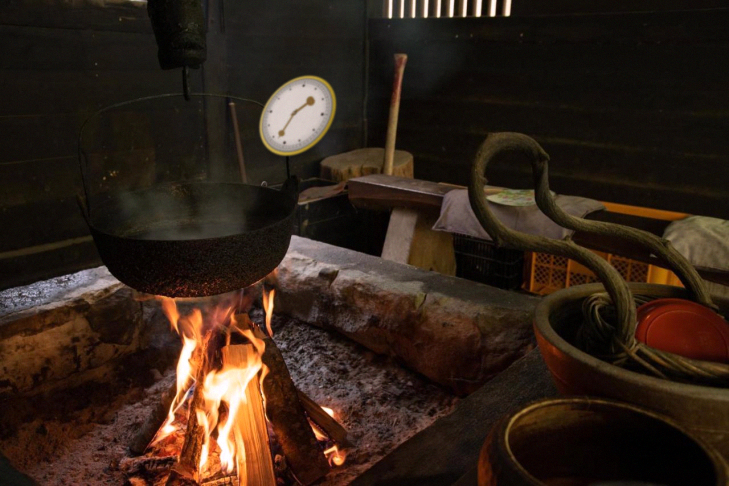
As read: 1h33
